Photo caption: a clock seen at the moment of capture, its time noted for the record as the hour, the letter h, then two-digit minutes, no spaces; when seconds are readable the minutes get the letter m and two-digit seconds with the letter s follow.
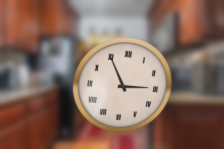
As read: 2h55
